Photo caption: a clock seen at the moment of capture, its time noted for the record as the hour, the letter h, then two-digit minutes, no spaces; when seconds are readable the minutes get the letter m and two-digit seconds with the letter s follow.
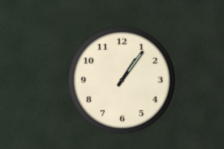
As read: 1h06
